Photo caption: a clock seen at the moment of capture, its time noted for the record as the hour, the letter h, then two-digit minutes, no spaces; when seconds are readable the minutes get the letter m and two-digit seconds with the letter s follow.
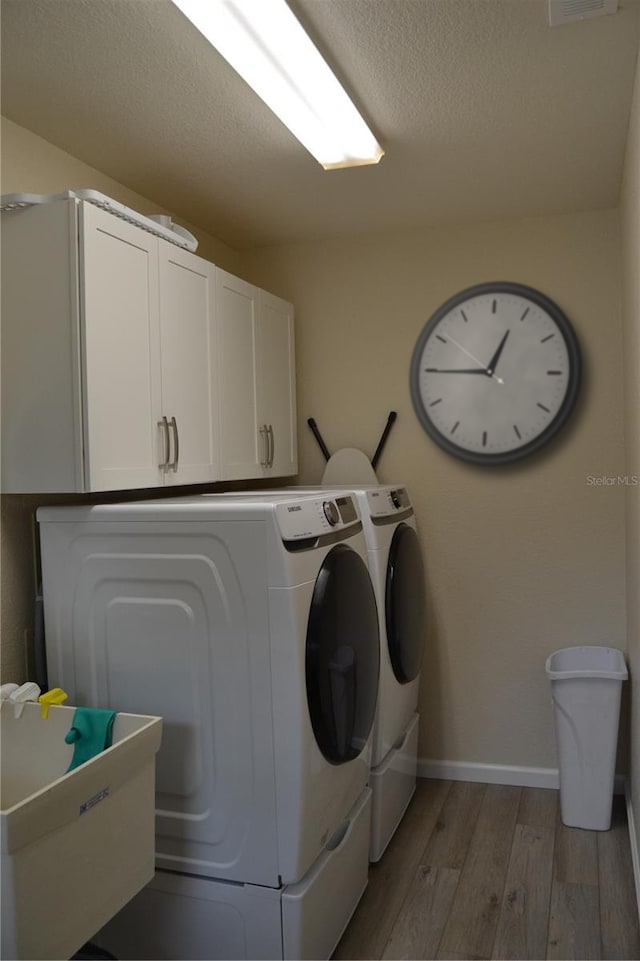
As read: 12h44m51s
